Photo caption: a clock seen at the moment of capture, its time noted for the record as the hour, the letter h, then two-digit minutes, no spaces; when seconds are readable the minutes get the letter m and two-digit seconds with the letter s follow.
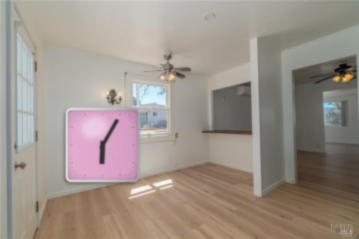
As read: 6h05
